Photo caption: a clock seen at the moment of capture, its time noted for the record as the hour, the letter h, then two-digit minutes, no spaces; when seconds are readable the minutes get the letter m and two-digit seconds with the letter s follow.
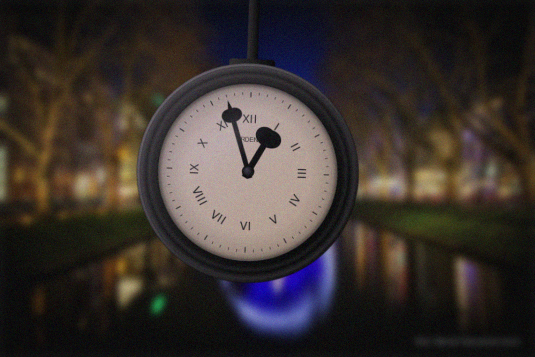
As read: 12h57
